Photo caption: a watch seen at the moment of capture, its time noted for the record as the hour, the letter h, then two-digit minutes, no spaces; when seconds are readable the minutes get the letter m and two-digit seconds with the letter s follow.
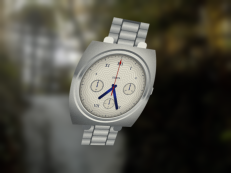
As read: 7h26
